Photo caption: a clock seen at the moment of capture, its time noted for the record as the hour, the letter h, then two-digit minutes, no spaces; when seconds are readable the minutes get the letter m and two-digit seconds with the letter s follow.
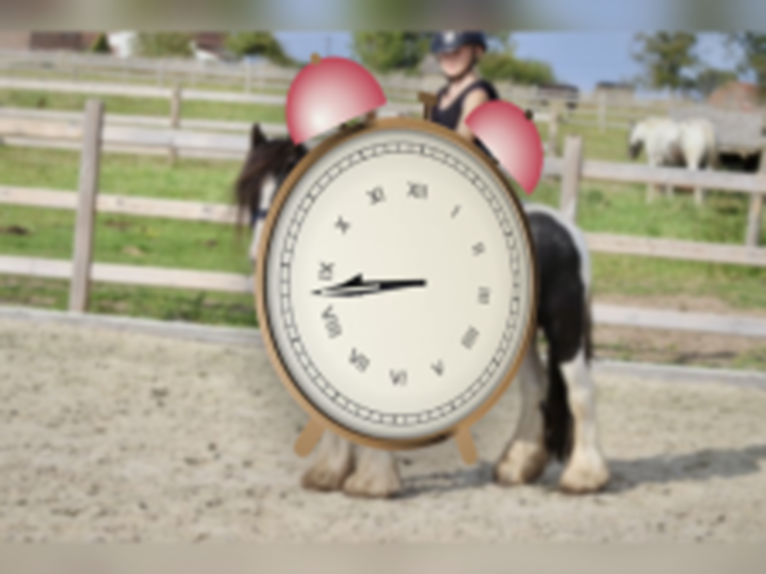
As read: 8h43
